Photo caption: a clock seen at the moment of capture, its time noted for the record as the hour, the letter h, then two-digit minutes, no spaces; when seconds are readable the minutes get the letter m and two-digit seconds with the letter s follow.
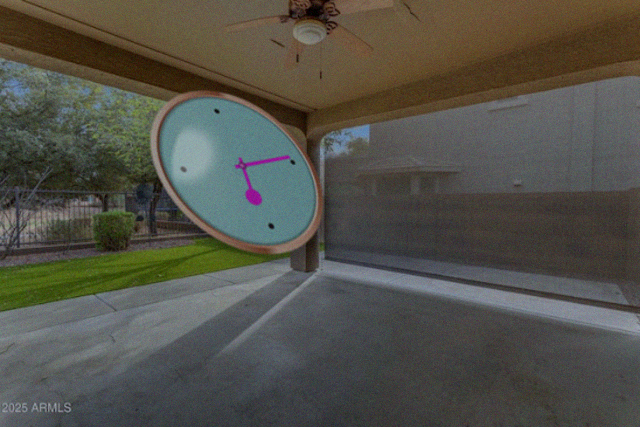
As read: 6h14
